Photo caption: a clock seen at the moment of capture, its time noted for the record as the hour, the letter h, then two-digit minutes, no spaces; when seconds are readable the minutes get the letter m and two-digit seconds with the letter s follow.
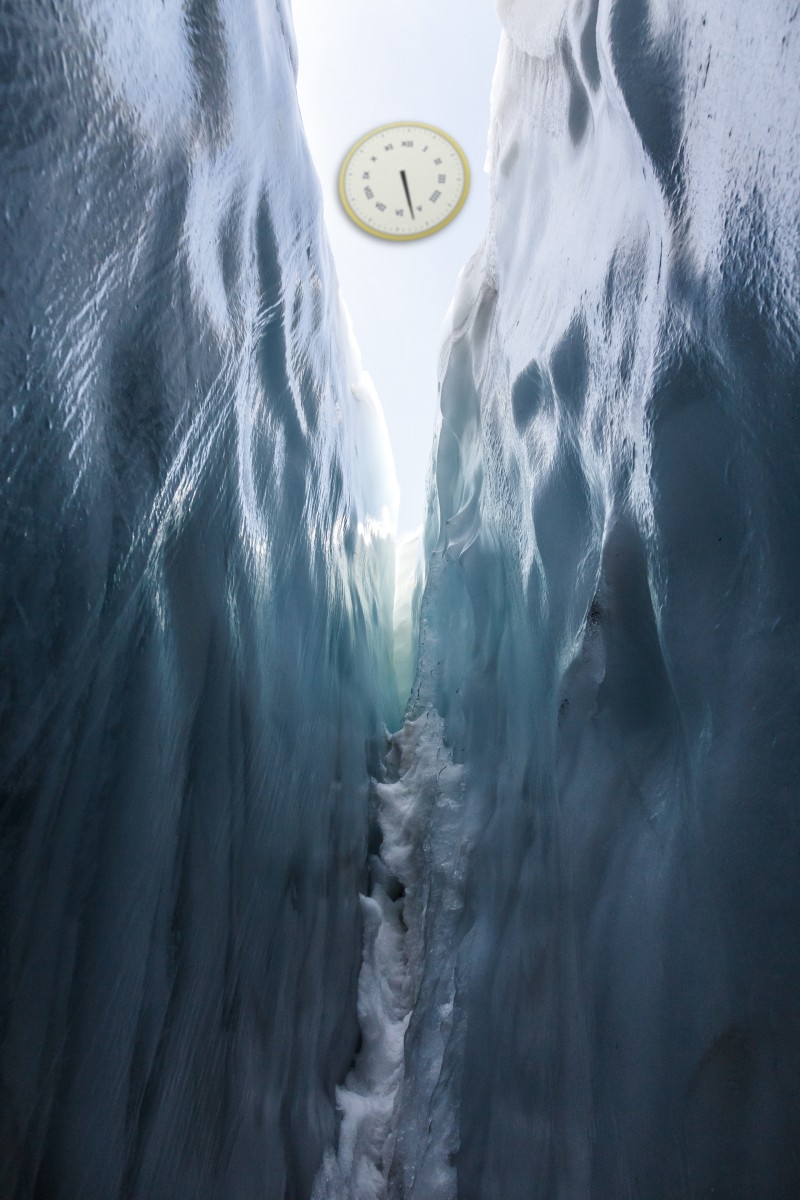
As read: 5h27
